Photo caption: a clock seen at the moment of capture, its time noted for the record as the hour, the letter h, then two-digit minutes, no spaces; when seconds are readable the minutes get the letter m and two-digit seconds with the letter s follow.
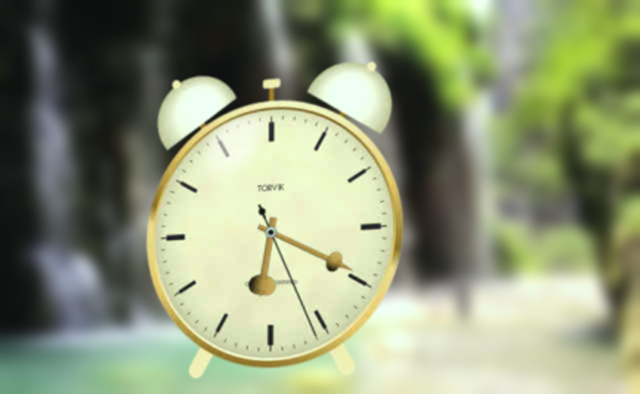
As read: 6h19m26s
